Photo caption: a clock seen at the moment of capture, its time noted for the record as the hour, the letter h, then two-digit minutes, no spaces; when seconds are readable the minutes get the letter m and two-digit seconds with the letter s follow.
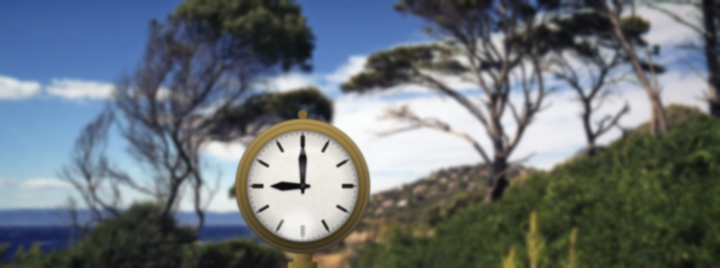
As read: 9h00
